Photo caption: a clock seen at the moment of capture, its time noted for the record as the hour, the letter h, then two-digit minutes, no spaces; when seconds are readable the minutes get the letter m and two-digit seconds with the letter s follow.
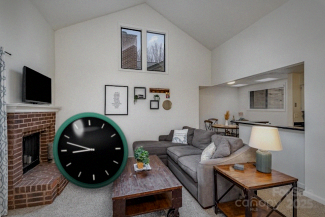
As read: 8h48
